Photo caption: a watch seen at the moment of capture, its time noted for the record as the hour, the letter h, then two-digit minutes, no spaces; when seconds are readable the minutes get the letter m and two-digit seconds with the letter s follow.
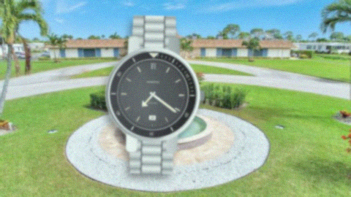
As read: 7h21
